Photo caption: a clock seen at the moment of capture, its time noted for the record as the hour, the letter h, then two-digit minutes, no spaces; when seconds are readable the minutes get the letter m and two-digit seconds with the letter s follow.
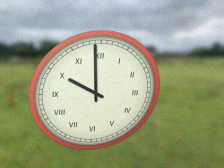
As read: 9h59
